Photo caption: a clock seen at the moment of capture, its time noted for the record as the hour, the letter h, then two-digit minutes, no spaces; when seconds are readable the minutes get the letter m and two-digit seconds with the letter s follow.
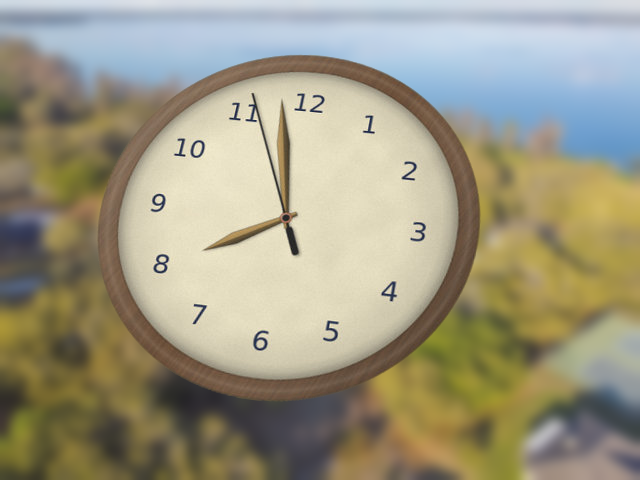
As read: 7h57m56s
